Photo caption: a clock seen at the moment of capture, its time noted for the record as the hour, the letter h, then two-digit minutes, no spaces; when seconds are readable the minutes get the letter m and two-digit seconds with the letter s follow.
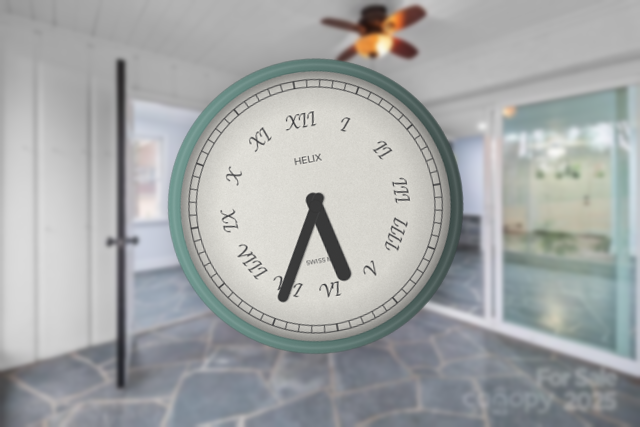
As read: 5h35
